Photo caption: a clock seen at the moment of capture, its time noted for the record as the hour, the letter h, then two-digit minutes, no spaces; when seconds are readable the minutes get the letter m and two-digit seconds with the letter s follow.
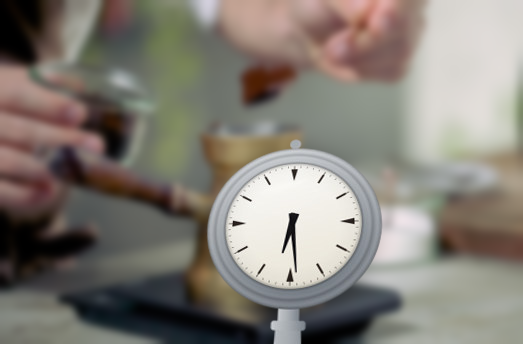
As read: 6h29
